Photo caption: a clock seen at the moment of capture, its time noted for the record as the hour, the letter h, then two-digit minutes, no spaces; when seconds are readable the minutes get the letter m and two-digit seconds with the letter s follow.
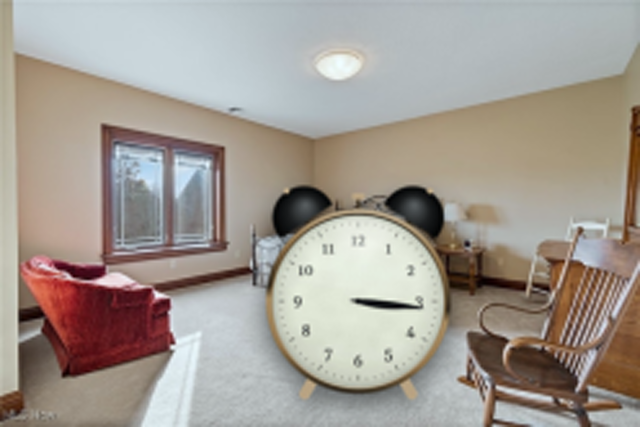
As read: 3h16
